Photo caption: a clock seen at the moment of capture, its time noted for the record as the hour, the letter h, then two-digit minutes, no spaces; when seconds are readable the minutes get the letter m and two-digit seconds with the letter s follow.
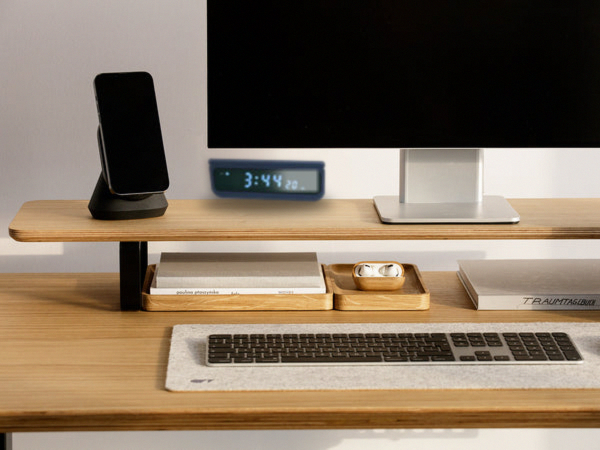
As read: 3h44
